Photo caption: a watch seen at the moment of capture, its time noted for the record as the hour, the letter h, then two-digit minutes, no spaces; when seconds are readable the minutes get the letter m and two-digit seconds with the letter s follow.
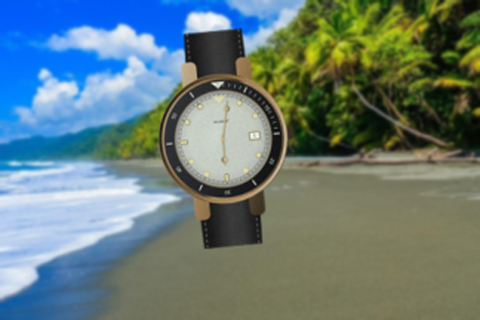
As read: 6h02
